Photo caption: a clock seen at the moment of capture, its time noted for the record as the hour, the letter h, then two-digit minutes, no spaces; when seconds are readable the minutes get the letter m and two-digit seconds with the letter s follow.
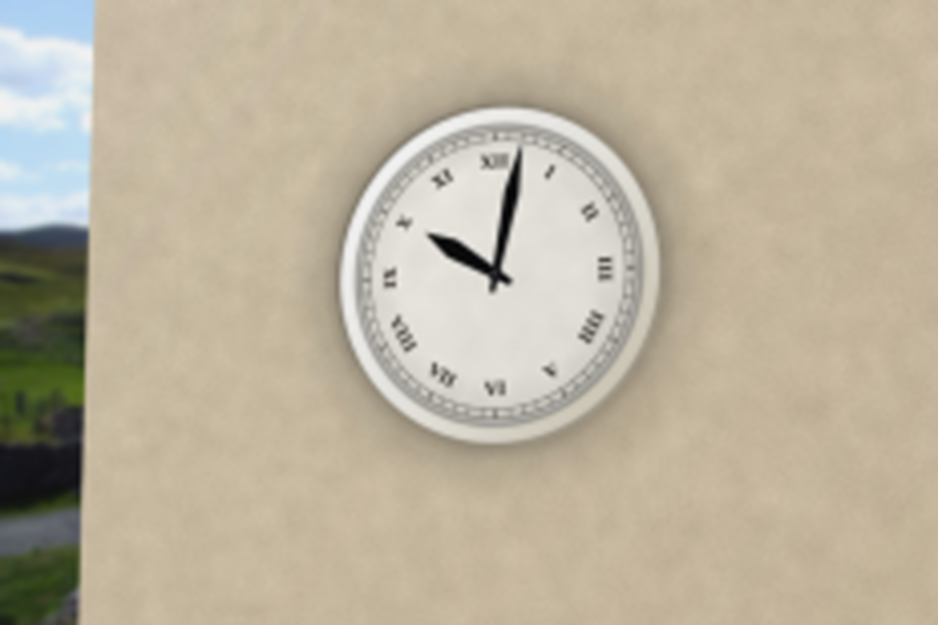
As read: 10h02
